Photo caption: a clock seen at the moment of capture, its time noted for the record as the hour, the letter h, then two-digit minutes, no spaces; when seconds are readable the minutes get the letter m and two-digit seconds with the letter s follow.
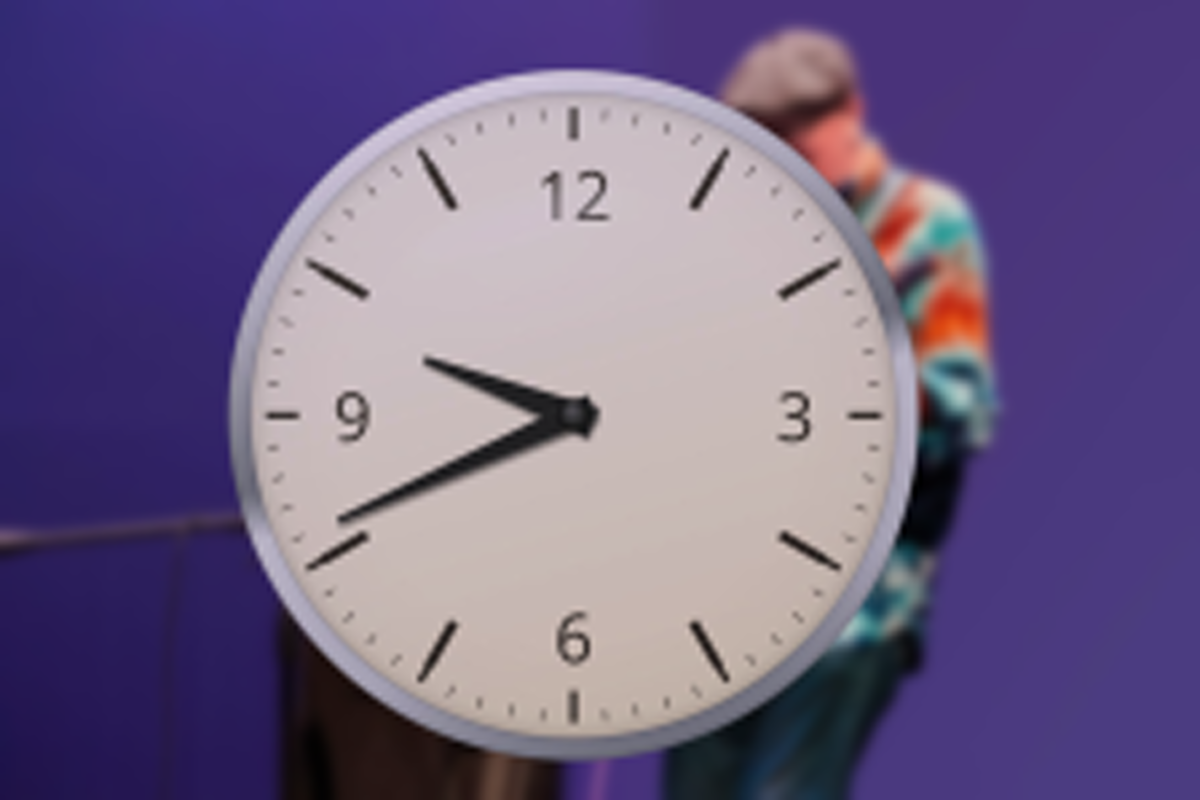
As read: 9h41
